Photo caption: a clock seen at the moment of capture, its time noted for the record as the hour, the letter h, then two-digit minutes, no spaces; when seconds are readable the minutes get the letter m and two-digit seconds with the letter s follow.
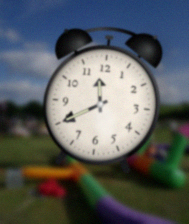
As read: 11h40
